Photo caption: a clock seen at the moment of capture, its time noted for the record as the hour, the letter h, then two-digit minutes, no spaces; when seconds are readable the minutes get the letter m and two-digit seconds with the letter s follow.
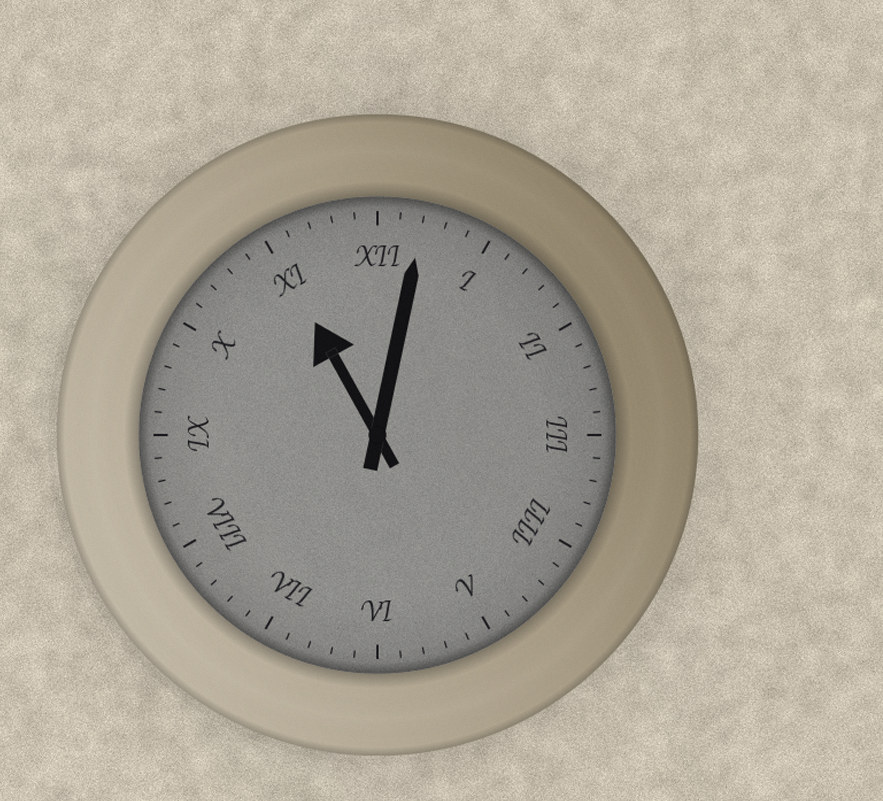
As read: 11h02
